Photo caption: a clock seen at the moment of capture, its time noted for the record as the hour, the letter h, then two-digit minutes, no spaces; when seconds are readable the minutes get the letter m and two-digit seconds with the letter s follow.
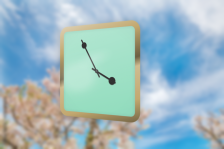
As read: 3h55
